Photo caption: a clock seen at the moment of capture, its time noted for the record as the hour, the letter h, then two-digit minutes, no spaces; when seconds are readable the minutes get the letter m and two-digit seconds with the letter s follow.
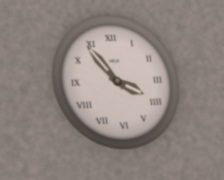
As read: 3h54
